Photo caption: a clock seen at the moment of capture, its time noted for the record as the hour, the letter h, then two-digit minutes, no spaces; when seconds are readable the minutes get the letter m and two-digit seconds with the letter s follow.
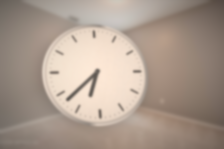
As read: 6h38
